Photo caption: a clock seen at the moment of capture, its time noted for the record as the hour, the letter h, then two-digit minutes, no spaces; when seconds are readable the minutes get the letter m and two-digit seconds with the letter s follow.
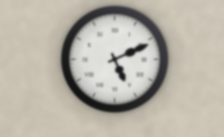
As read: 5h11
